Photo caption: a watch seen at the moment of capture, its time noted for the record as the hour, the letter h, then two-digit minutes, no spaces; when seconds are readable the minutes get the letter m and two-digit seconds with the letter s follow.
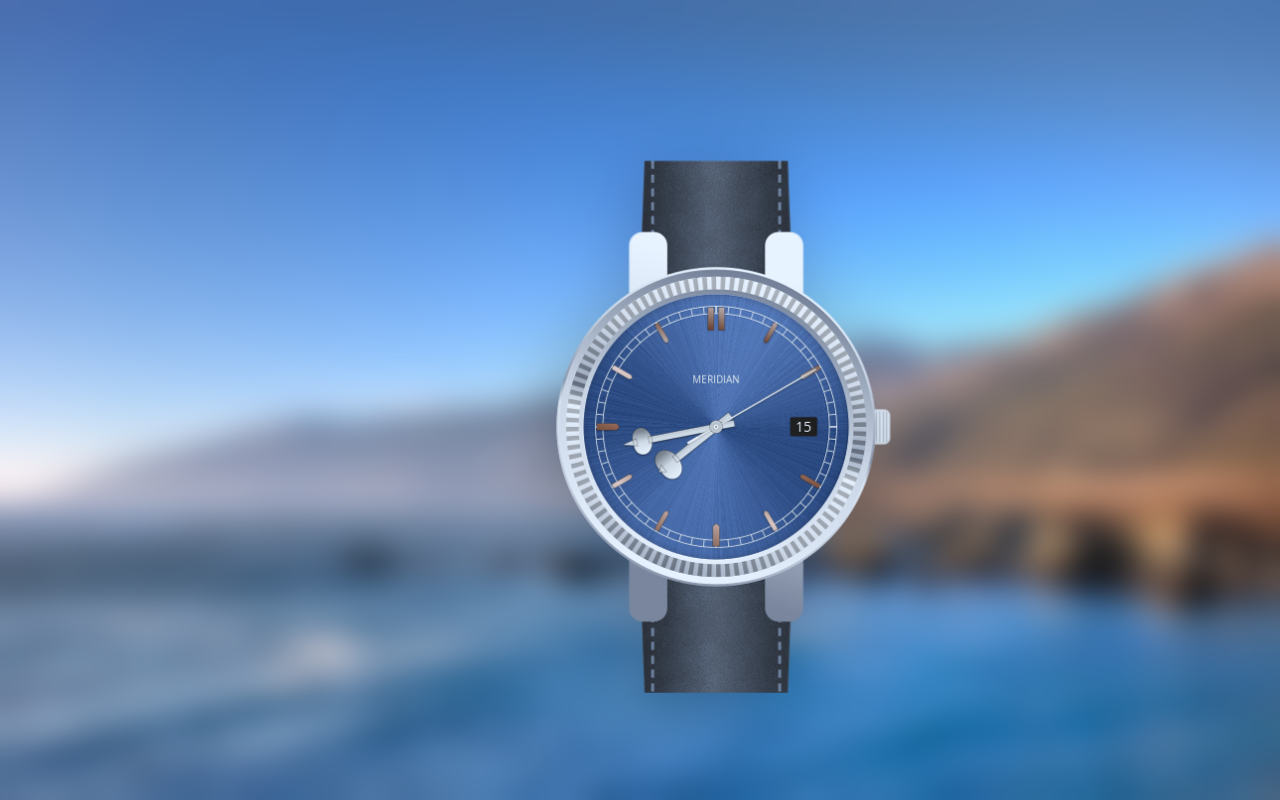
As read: 7h43m10s
